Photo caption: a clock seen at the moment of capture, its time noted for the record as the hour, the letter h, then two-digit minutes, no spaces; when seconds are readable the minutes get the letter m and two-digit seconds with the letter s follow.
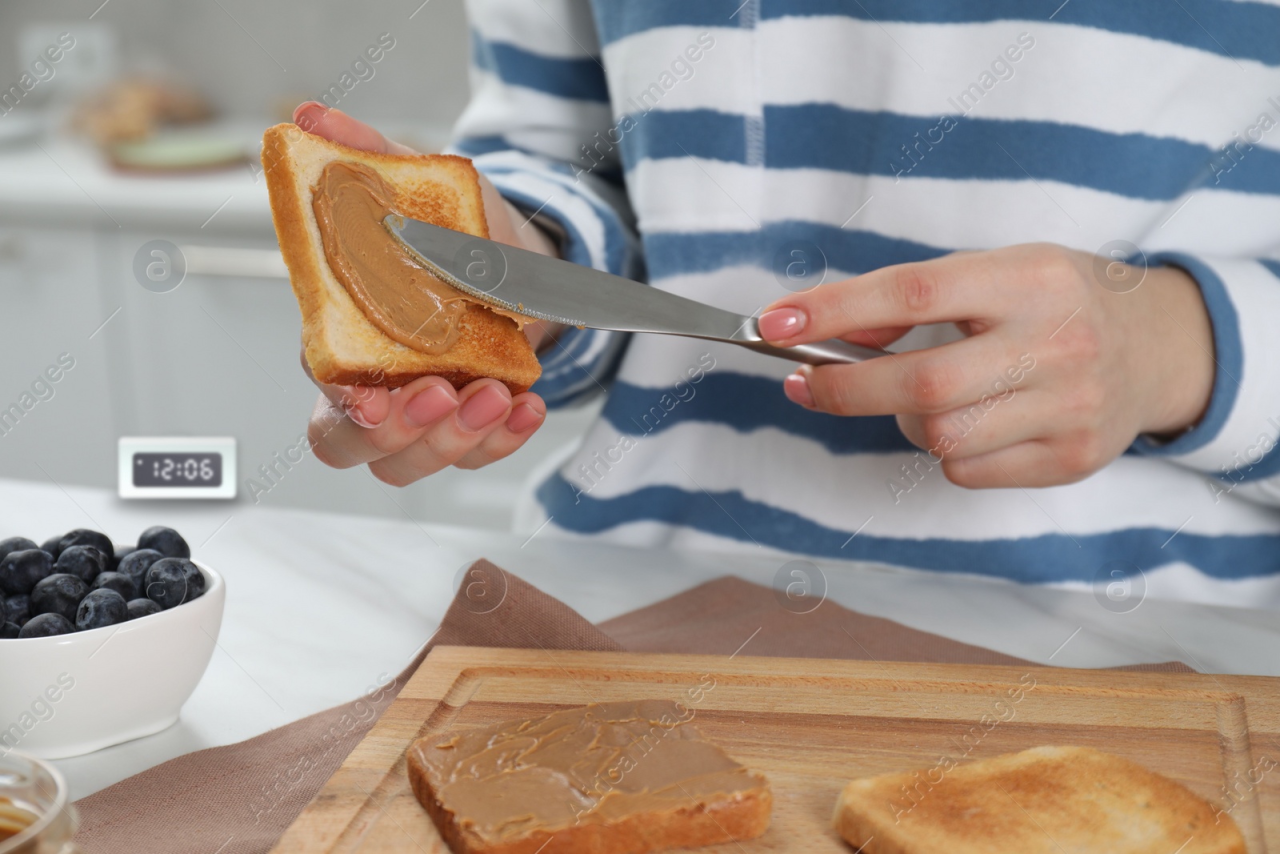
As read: 12h06
